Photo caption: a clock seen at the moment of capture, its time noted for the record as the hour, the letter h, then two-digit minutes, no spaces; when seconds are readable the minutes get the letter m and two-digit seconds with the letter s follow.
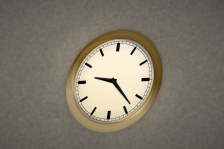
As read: 9h23
